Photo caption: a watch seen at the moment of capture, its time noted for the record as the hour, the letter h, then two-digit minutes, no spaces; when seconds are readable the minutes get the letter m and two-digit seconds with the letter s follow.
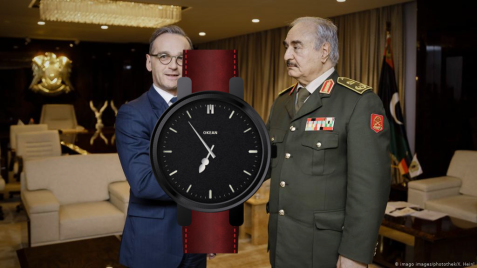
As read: 6h54
